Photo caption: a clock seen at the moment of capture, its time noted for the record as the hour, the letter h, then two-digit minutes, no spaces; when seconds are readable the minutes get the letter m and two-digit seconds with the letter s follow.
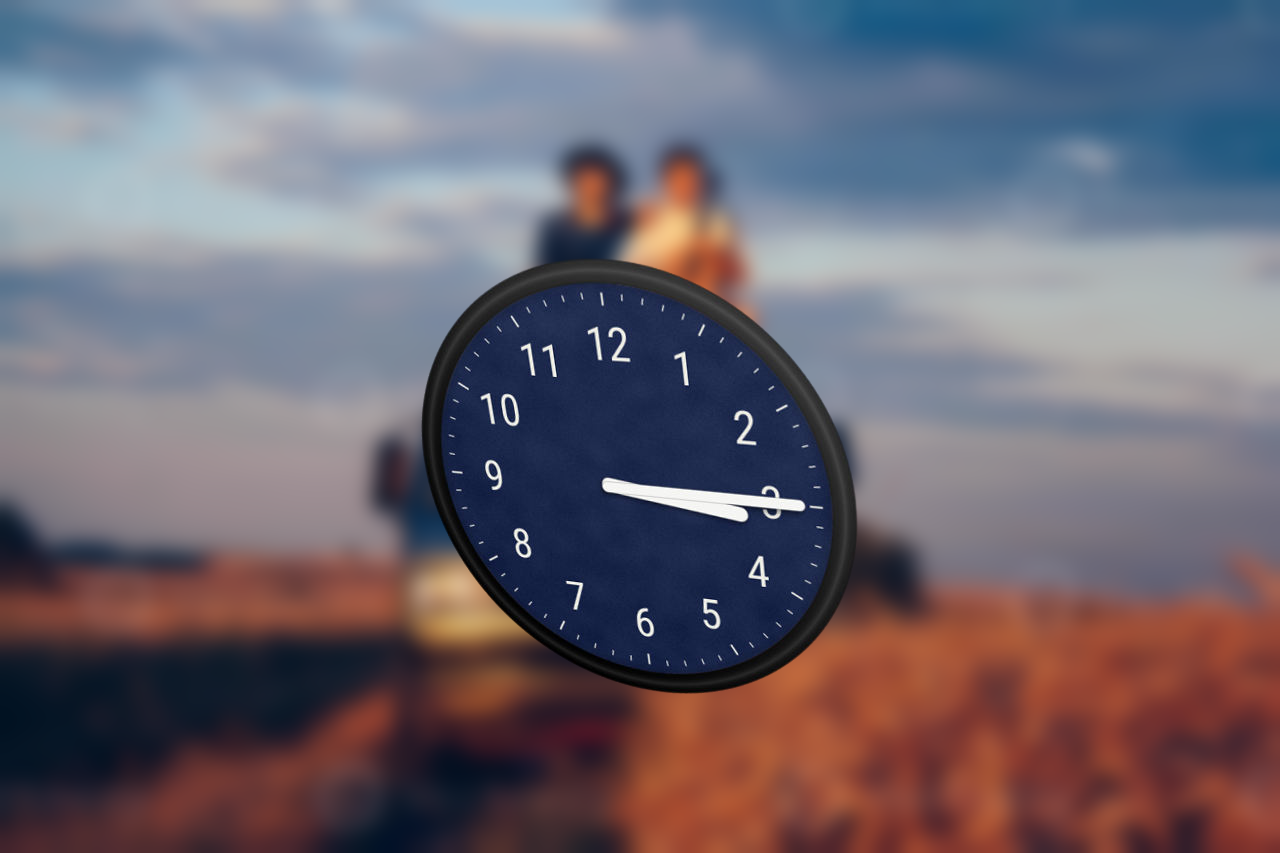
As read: 3h15
